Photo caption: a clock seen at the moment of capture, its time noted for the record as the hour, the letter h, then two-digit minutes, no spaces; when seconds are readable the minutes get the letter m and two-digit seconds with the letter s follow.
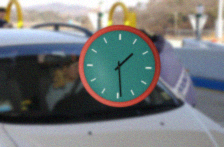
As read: 1h29
